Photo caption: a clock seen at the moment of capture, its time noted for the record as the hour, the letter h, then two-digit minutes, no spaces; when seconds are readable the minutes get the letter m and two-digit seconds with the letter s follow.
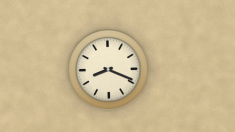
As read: 8h19
